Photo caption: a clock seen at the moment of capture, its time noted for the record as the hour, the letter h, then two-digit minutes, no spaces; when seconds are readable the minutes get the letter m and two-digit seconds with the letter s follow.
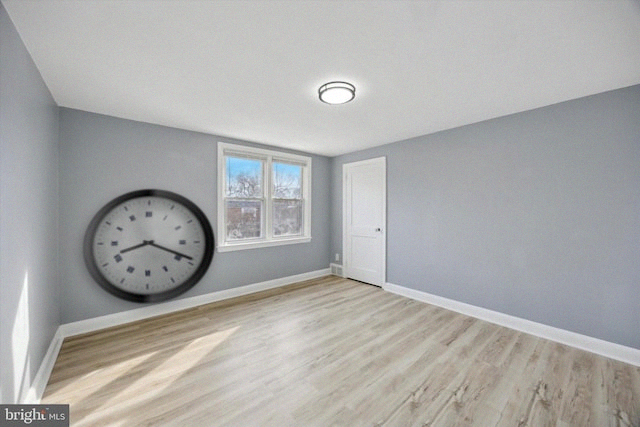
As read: 8h19
